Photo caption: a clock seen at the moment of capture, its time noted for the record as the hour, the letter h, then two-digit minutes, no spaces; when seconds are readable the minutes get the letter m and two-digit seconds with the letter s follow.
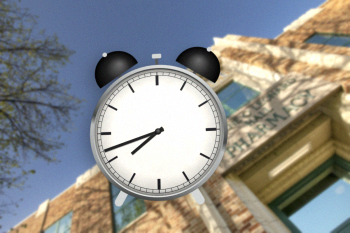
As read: 7h42
